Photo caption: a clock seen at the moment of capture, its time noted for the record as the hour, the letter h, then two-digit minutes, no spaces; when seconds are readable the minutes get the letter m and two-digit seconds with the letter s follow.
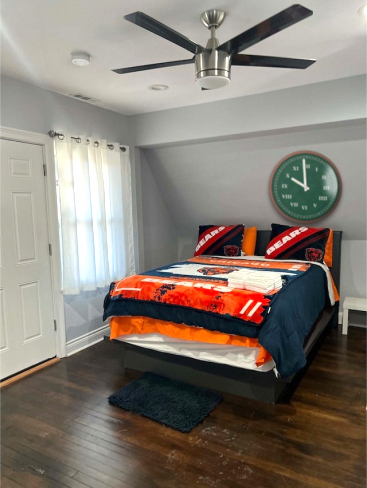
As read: 9h59
